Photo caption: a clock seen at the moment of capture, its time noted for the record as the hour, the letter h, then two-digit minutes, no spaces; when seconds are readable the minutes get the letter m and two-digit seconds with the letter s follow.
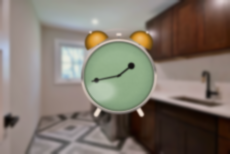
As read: 1h43
